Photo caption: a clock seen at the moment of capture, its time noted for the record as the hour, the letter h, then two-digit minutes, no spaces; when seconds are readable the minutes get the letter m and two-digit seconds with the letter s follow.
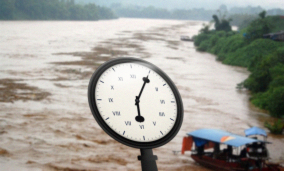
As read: 6h05
